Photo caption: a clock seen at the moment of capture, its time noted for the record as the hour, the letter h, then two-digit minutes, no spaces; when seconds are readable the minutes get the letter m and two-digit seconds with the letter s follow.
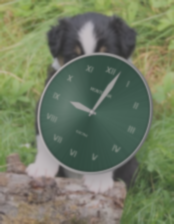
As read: 9h02
